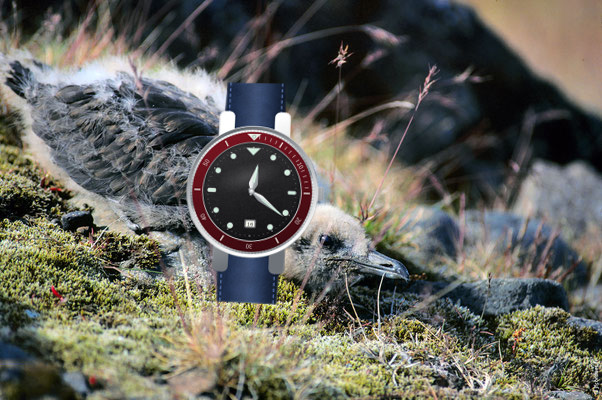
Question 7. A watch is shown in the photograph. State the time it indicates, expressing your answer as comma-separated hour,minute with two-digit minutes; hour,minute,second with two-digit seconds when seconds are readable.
12,21
